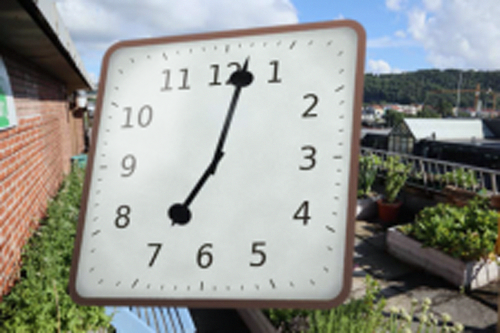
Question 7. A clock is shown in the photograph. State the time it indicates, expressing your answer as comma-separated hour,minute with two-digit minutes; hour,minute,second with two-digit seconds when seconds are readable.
7,02
